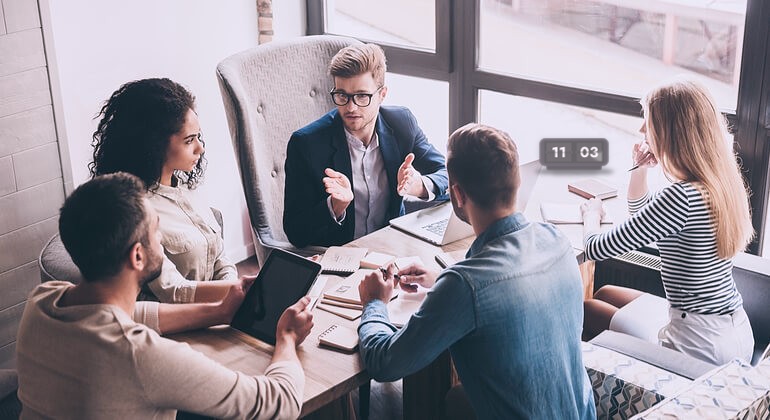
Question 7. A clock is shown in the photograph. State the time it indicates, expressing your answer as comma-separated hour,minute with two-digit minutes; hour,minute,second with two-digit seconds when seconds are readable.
11,03
